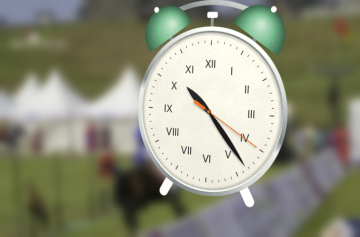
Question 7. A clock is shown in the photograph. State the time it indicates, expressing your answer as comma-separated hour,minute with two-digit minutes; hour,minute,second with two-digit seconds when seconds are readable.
10,23,20
